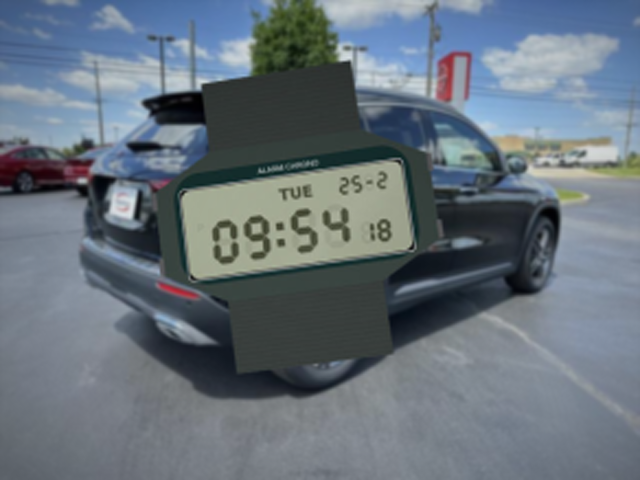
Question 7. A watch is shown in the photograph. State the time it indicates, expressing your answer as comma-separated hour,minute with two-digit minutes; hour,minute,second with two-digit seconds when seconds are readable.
9,54,18
